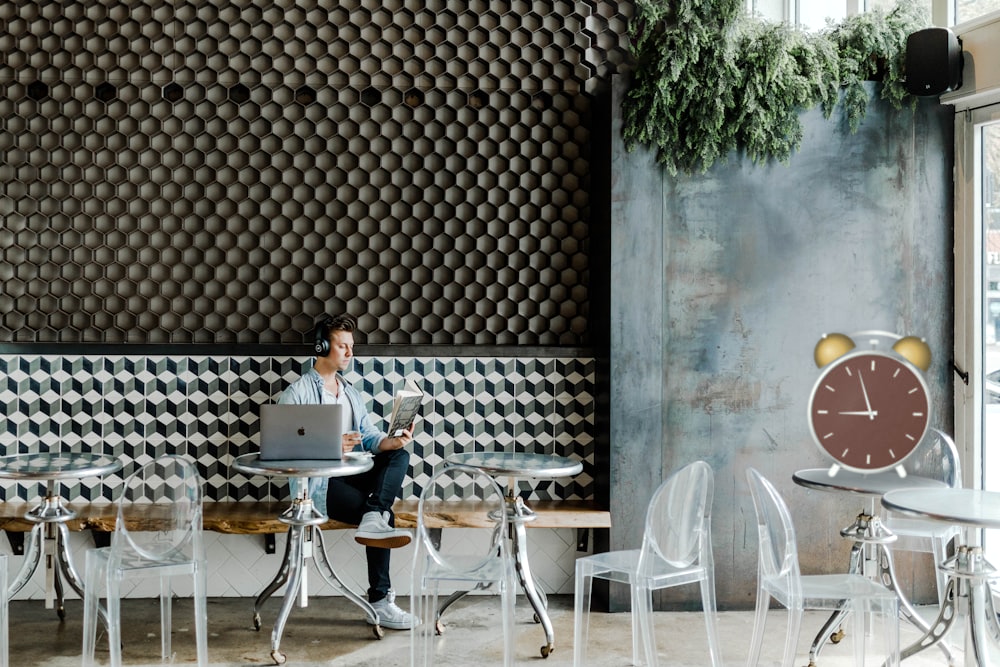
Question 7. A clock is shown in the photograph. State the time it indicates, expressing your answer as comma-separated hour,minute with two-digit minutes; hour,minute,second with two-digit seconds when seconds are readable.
8,57
